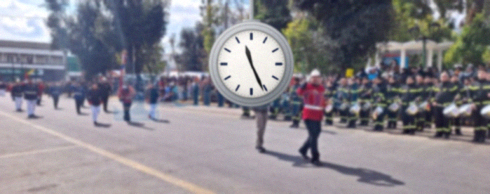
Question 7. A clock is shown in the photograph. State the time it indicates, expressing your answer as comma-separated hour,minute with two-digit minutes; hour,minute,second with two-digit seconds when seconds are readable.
11,26
